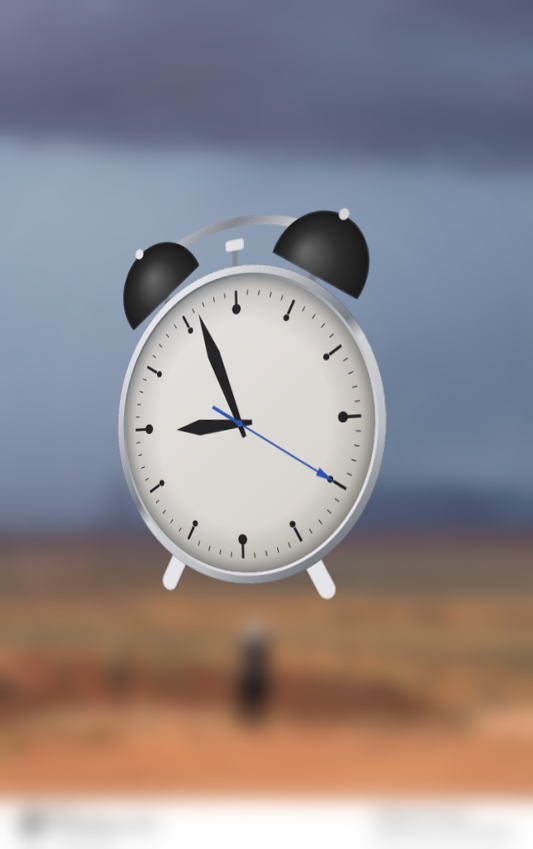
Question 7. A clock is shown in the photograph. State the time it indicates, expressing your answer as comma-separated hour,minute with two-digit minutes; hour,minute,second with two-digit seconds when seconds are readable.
8,56,20
